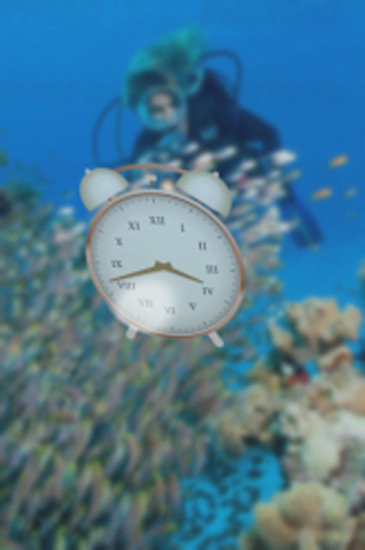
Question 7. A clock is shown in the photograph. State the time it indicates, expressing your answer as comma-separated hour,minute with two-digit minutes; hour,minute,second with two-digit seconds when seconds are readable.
3,42
